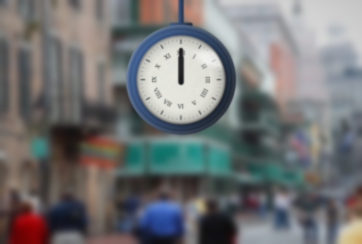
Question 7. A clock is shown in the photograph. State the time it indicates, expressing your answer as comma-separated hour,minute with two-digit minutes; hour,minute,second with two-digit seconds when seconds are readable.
12,00
